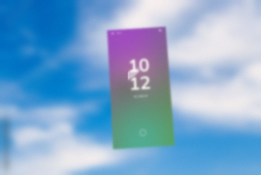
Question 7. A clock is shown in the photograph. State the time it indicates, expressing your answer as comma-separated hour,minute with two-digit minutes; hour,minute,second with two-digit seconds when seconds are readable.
10,12
